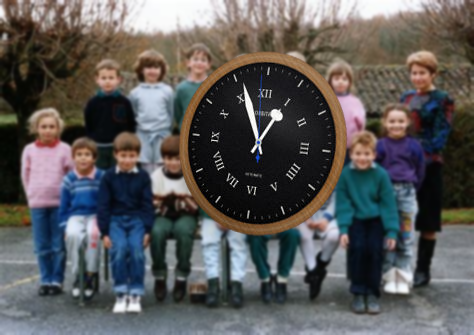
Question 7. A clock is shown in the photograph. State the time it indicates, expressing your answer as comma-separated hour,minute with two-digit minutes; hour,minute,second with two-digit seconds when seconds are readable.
12,55,59
